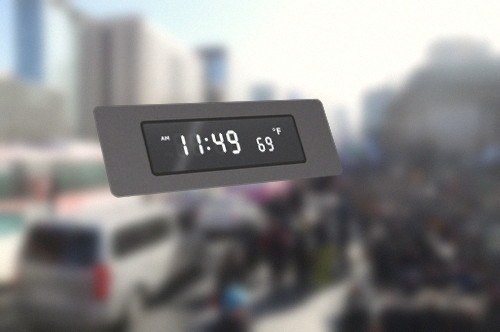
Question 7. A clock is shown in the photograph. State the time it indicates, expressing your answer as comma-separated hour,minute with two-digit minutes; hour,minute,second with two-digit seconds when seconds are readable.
11,49
